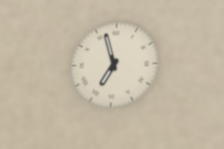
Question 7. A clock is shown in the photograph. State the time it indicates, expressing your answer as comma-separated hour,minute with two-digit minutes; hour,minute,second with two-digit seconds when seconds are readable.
6,57
